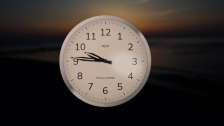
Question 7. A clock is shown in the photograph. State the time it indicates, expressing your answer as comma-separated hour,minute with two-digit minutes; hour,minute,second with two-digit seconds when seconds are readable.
9,46
